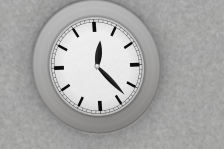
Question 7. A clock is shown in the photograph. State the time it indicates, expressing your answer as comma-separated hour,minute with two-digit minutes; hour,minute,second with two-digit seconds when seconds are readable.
12,23
